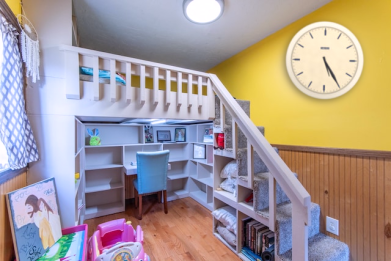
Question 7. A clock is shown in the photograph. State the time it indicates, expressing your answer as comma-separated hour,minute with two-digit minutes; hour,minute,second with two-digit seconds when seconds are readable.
5,25
